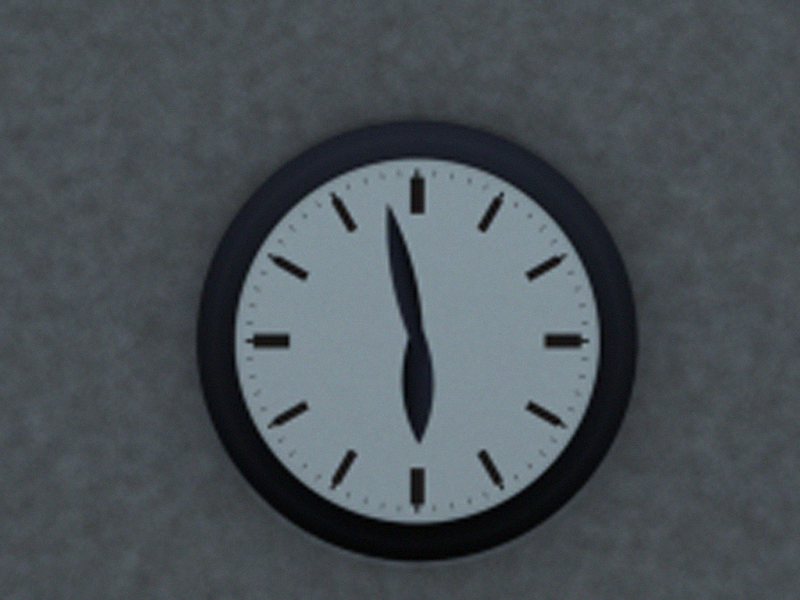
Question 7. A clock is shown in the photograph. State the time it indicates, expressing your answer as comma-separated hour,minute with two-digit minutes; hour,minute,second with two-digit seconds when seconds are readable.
5,58
